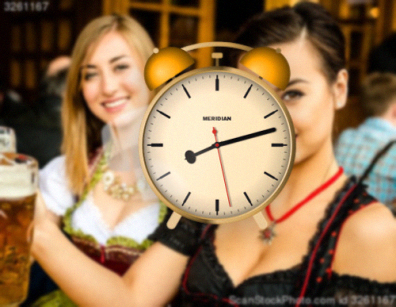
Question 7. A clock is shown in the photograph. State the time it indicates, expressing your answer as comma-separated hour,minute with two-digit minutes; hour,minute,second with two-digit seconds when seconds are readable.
8,12,28
